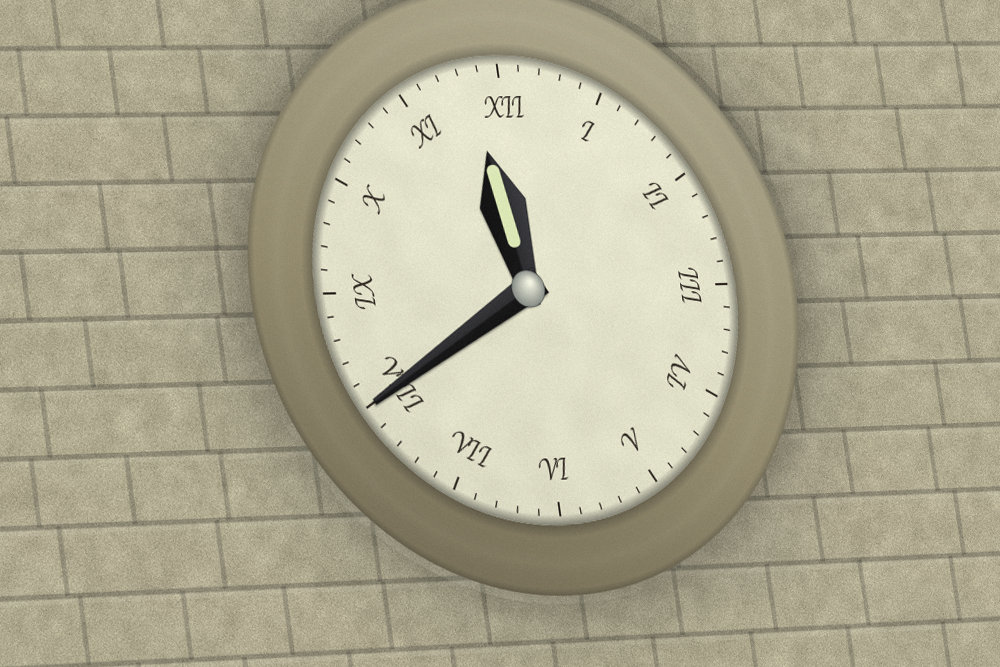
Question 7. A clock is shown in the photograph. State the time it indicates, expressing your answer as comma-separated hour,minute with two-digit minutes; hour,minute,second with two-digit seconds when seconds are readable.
11,40
